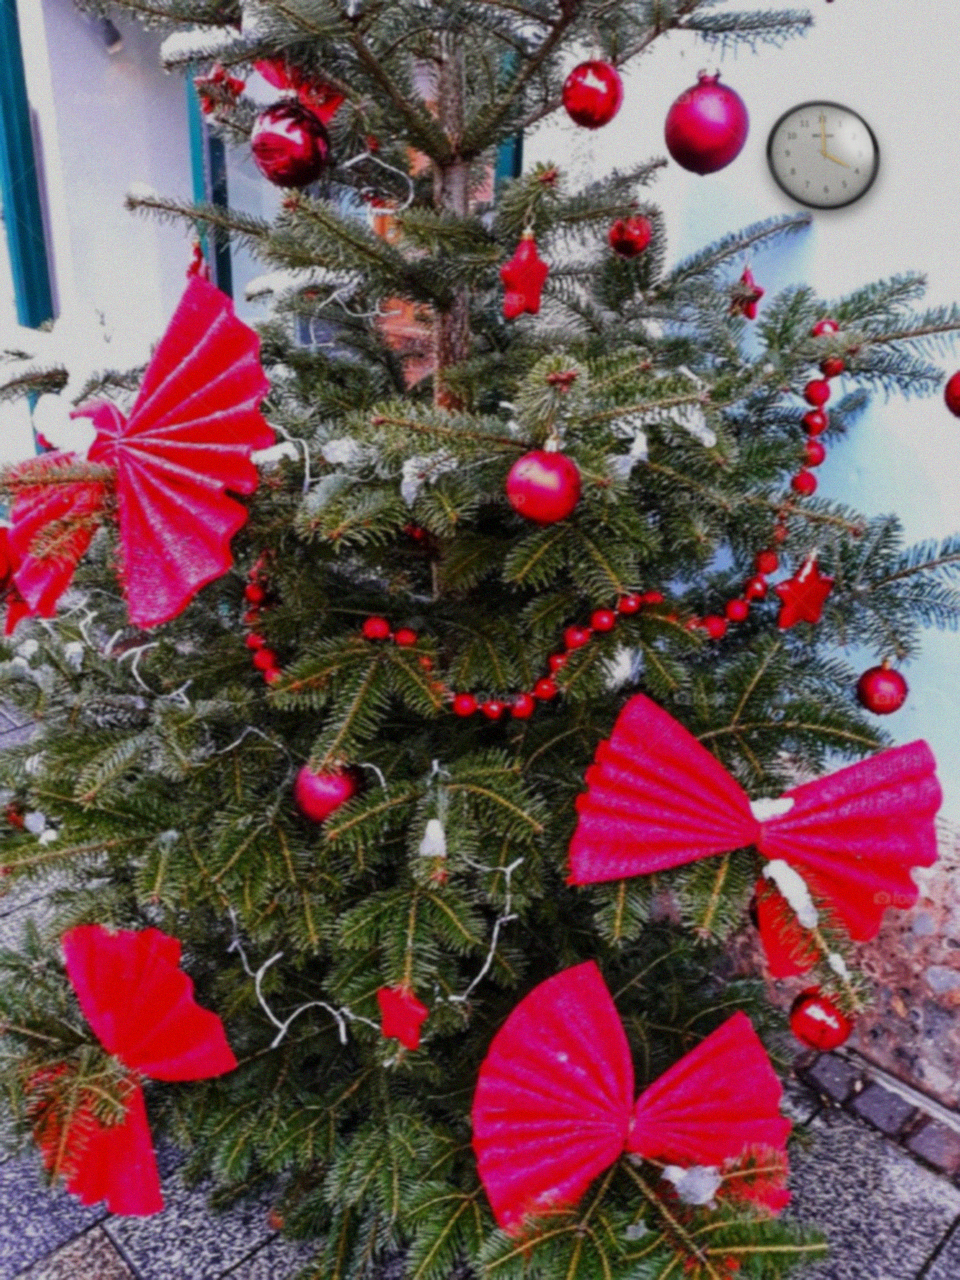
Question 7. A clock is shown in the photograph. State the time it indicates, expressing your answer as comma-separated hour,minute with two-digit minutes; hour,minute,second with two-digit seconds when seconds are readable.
4,00
